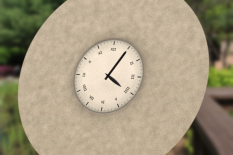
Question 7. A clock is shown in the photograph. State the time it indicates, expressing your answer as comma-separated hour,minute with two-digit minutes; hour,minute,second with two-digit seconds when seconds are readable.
4,05
